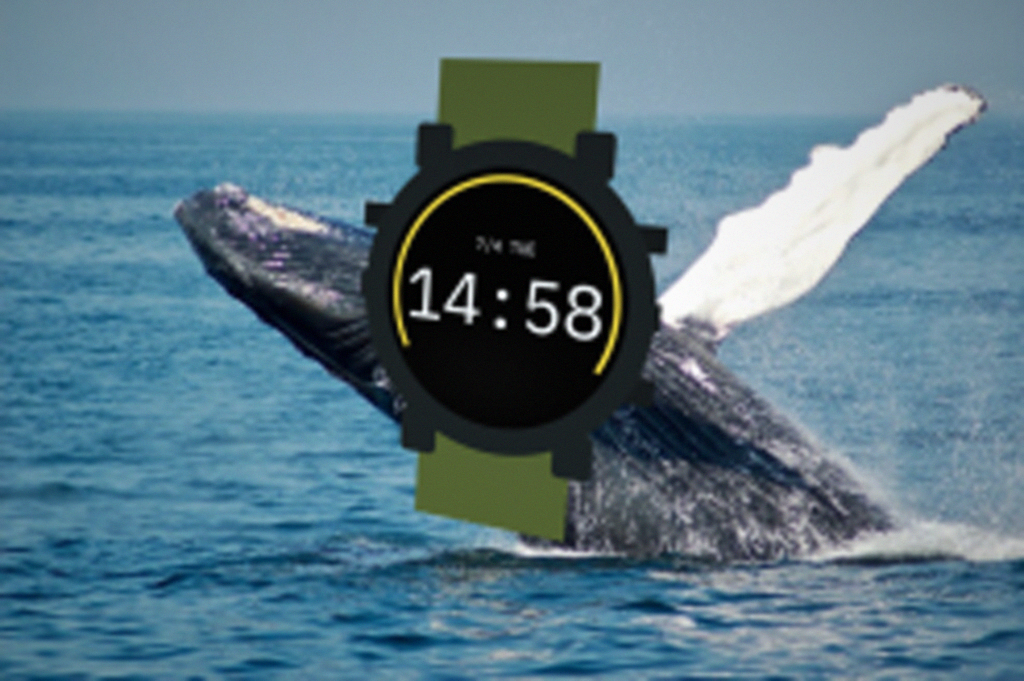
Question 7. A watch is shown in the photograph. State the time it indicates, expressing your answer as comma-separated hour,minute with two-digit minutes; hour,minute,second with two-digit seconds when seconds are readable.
14,58
